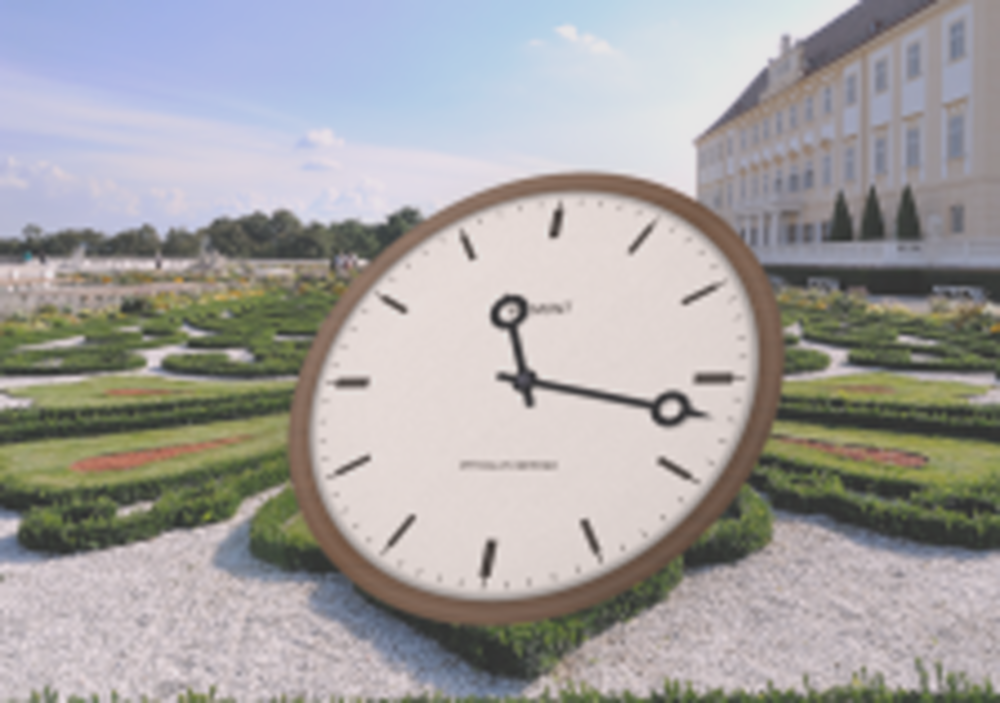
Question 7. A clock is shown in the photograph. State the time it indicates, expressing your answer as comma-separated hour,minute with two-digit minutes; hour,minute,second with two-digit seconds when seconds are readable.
11,17
